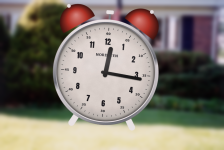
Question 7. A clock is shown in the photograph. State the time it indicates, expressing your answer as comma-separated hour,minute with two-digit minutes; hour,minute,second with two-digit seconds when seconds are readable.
12,16
